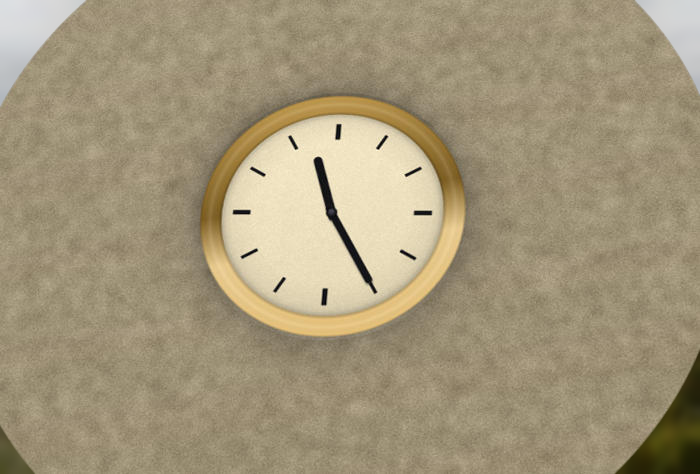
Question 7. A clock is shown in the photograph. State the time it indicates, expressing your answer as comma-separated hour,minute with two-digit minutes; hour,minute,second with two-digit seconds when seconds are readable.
11,25
